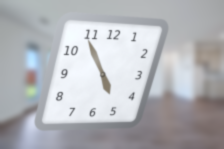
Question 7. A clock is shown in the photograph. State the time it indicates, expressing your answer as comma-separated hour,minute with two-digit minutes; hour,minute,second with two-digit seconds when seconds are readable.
4,54
